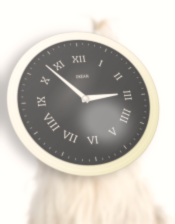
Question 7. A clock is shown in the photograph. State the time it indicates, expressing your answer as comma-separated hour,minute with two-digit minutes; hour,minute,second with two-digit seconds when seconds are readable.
2,53
